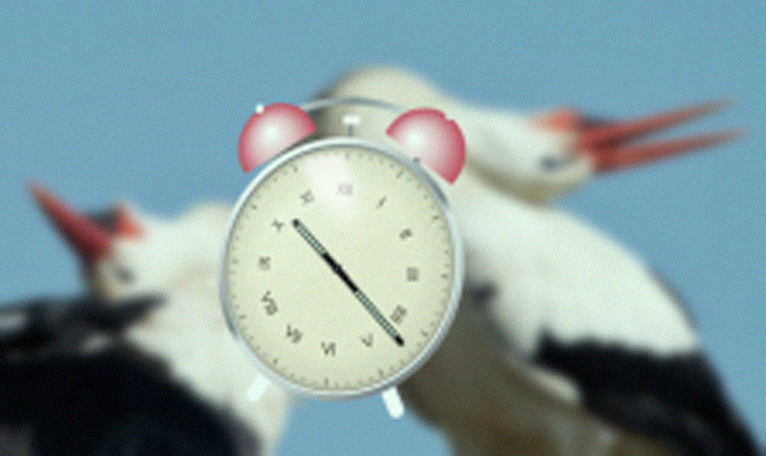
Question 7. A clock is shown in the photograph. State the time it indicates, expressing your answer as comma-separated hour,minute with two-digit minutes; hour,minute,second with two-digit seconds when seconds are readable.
10,22
